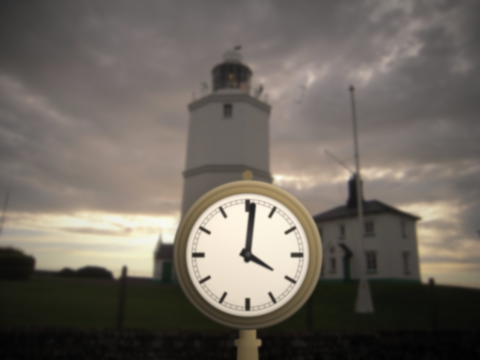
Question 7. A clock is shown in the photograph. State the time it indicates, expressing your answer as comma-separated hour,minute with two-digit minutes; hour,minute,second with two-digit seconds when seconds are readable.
4,01
